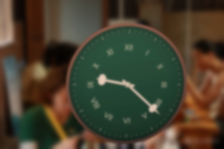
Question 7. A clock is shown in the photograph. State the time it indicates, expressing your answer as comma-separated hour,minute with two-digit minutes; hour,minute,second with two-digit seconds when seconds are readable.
9,22
